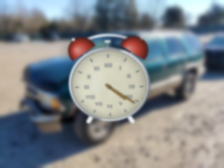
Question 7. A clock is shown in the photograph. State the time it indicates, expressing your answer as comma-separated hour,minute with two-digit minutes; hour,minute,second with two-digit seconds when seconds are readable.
4,21
